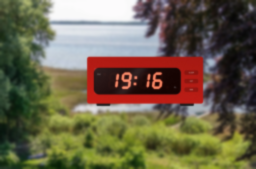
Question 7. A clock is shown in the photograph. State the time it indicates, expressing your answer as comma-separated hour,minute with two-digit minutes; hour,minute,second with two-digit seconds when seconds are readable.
19,16
